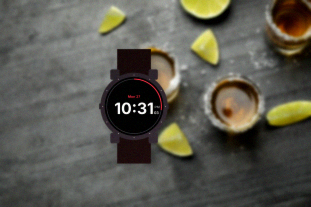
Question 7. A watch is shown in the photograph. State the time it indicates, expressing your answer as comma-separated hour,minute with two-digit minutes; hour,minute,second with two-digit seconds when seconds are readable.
10,31
